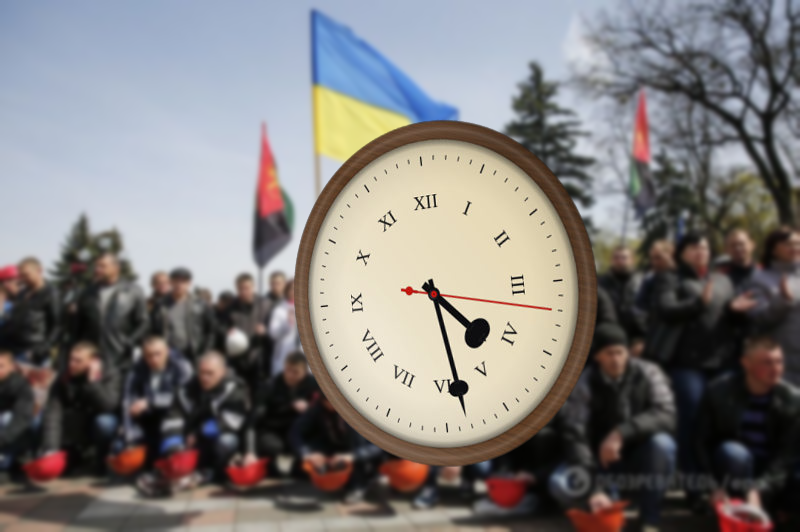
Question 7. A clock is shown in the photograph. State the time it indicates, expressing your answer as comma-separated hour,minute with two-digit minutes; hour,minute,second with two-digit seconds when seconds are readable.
4,28,17
